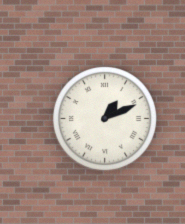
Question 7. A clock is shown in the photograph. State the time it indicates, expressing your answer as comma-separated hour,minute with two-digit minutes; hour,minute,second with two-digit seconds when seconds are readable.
1,11
